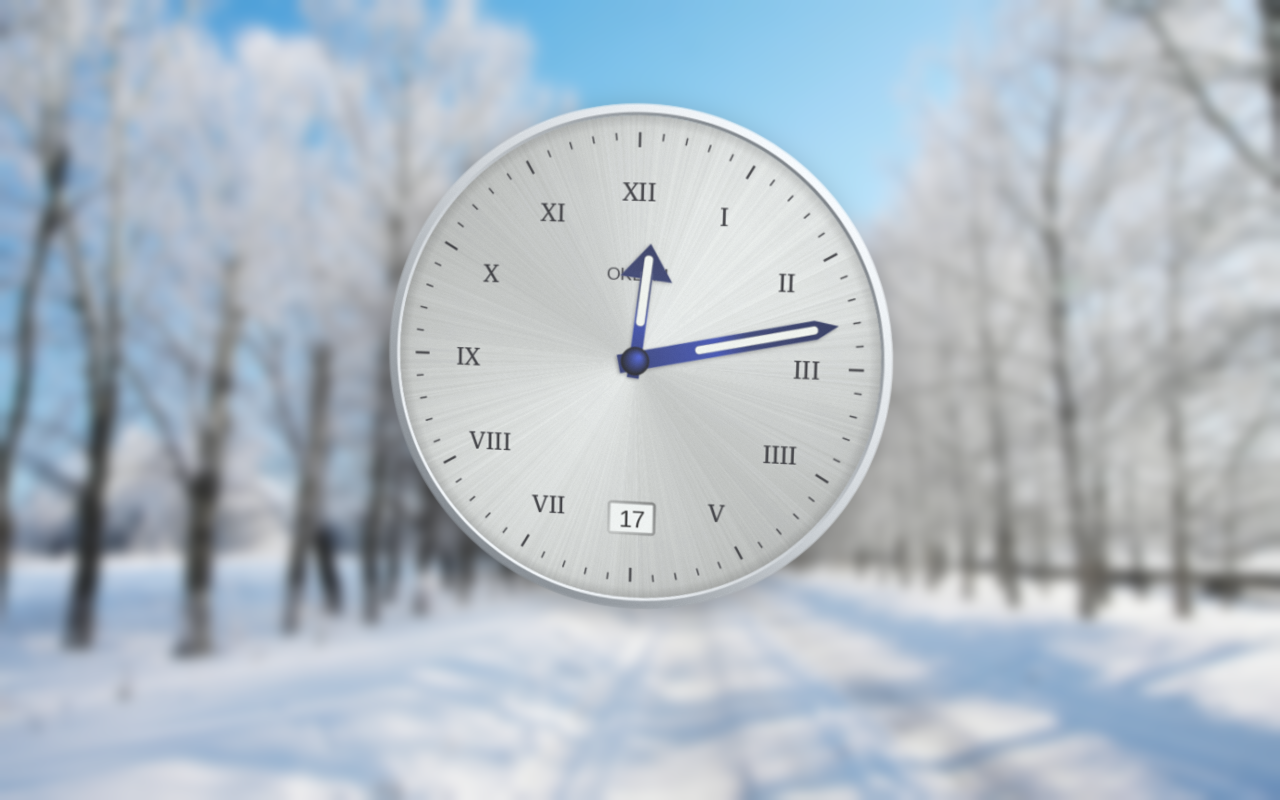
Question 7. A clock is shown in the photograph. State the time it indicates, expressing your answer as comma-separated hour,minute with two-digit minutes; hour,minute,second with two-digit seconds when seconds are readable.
12,13
